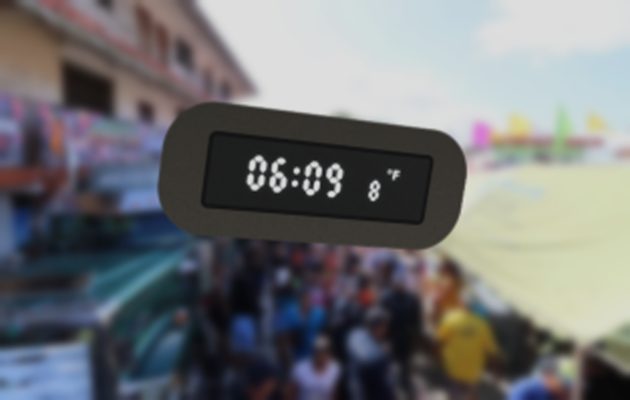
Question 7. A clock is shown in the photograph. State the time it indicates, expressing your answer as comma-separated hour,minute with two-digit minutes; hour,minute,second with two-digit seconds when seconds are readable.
6,09
